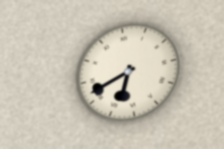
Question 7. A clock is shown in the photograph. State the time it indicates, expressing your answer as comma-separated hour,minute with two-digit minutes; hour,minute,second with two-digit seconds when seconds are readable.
6,42
